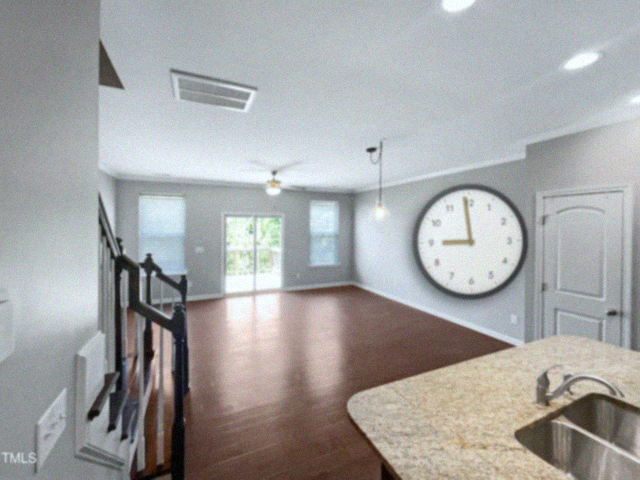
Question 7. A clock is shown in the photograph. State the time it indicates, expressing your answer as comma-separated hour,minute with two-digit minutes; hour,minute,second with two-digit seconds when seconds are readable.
8,59
